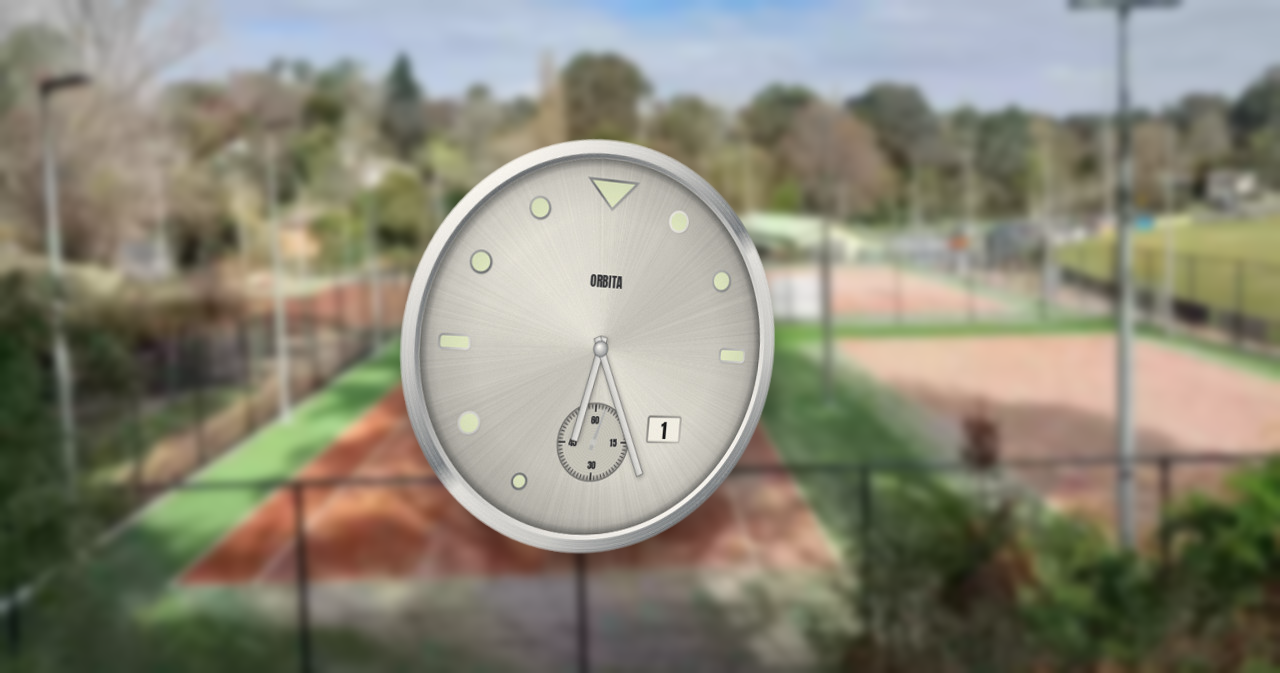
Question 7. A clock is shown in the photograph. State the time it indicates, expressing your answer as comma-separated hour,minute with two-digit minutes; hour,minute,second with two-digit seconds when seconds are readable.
6,26,03
